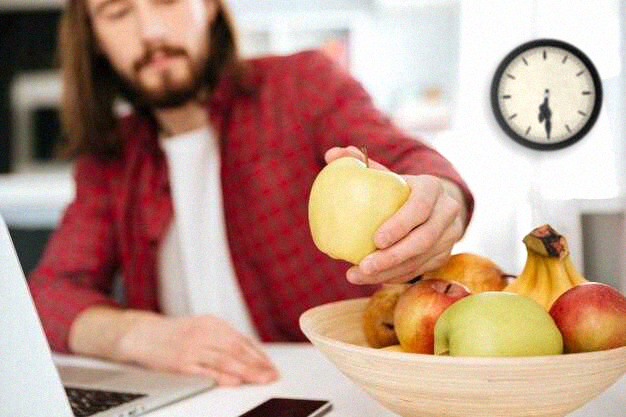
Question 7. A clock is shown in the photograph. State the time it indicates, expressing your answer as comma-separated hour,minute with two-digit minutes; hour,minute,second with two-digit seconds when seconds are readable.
6,30
